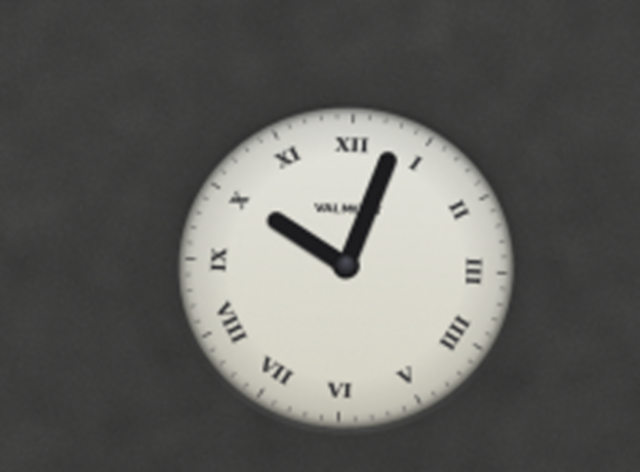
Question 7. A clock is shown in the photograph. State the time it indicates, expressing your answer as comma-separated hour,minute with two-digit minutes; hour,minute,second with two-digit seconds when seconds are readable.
10,03
